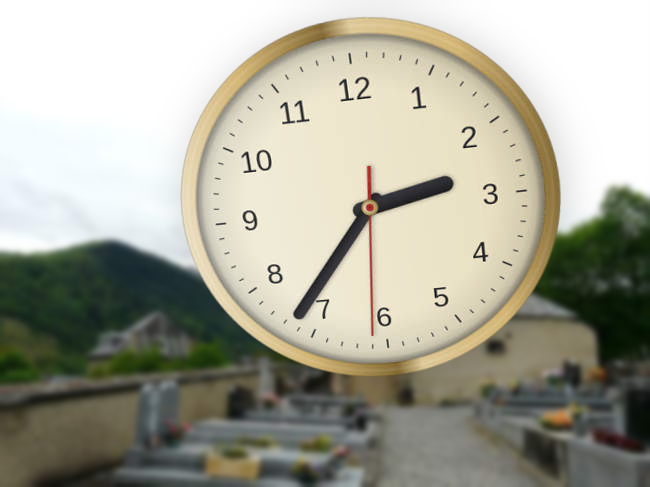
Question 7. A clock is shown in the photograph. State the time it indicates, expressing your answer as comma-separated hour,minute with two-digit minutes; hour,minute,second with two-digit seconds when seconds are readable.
2,36,31
